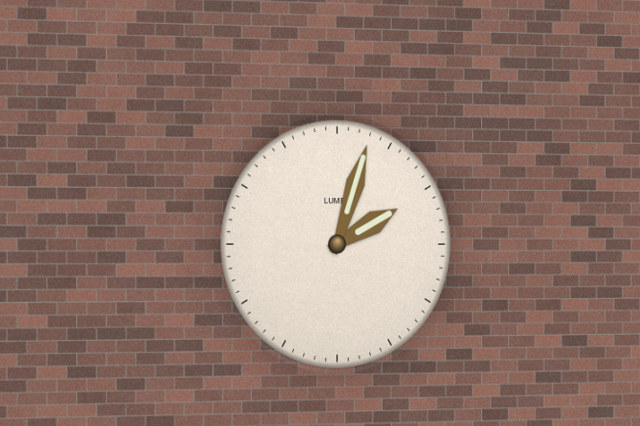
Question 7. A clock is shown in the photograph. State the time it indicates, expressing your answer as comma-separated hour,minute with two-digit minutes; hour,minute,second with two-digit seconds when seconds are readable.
2,03
